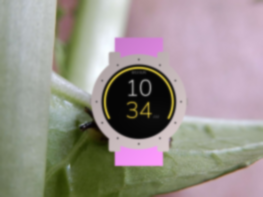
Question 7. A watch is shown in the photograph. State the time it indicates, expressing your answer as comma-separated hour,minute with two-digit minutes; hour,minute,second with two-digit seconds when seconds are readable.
10,34
